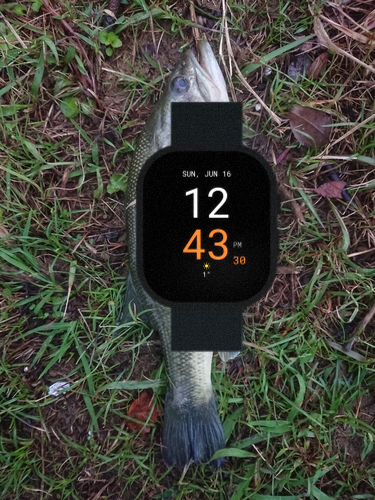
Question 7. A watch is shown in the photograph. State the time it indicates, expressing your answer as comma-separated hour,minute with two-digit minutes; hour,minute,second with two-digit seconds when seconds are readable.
12,43,30
